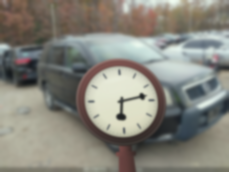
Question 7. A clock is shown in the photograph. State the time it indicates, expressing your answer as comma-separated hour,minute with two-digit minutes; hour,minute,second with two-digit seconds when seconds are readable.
6,13
